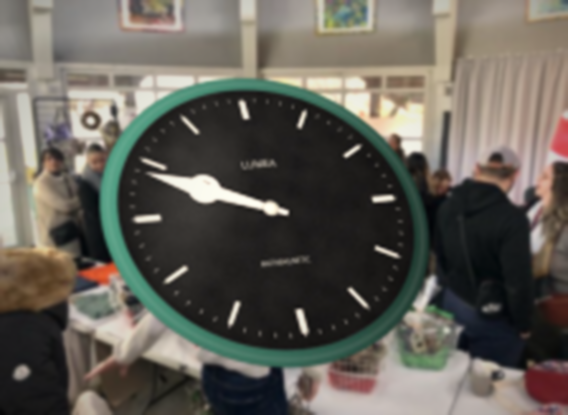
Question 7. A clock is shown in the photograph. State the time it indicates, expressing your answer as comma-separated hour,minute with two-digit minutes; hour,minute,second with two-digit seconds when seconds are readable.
9,49
